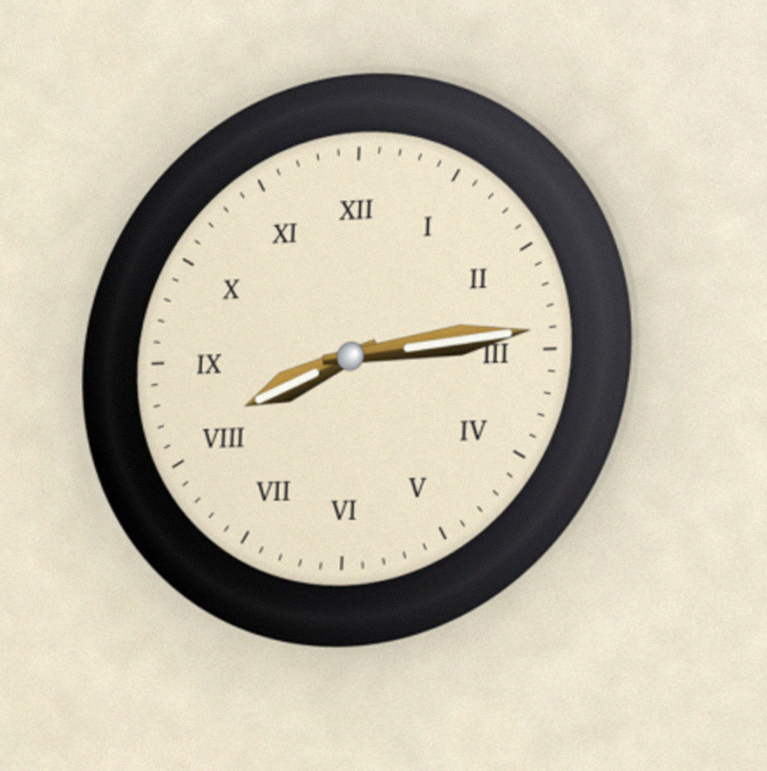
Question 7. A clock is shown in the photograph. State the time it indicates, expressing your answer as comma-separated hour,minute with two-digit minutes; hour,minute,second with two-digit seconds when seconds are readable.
8,14
